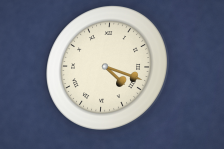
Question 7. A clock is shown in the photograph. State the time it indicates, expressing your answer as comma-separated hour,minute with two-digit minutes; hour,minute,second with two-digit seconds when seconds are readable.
4,18
